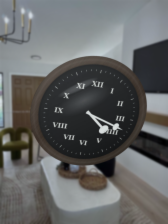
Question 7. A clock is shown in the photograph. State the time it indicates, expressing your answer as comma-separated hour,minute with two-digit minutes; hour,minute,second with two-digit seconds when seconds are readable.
4,18
